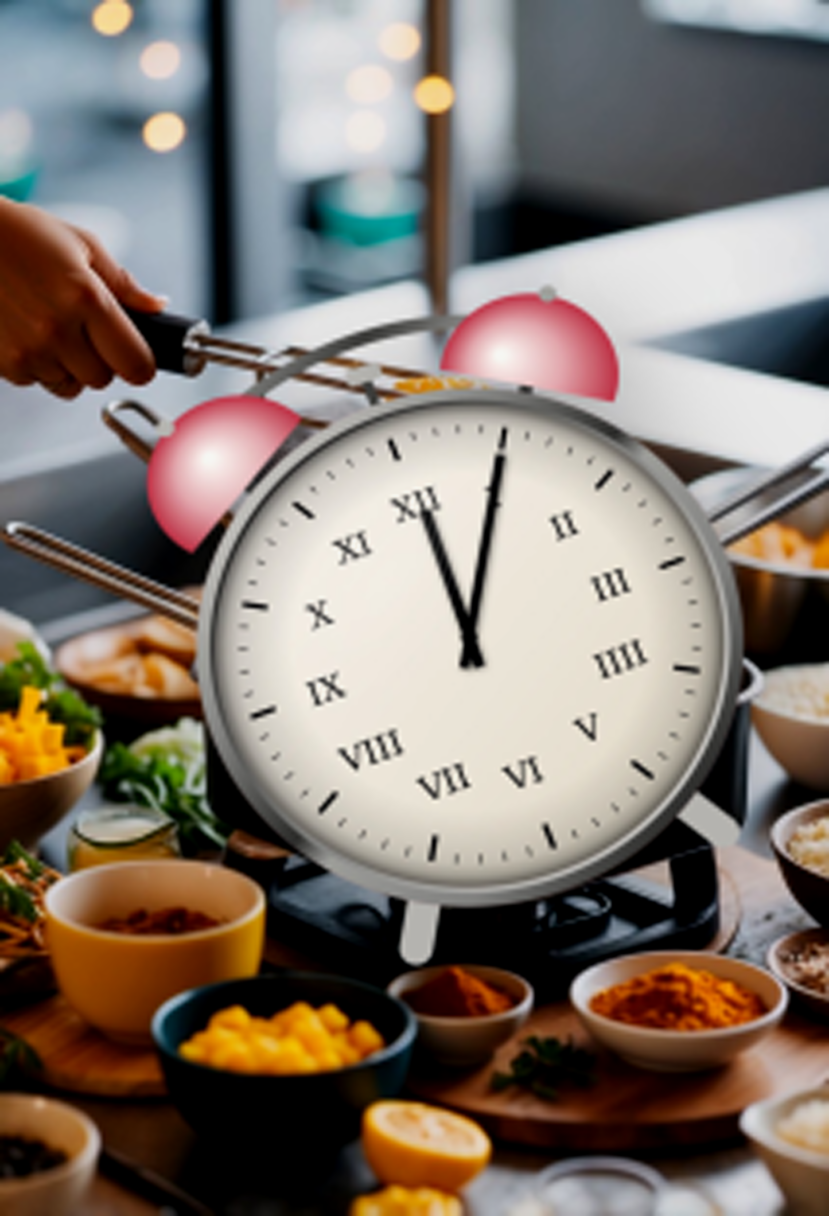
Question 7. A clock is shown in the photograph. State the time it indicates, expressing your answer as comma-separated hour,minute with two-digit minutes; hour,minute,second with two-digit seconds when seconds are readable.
12,05
